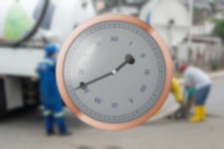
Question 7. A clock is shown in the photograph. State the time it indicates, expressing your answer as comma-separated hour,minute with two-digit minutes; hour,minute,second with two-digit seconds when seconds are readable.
1,41
